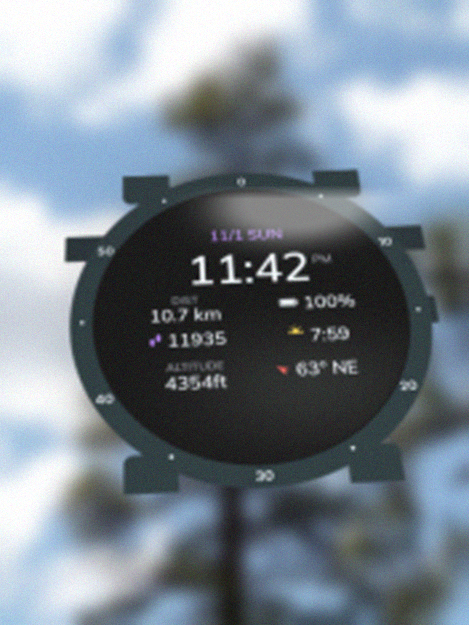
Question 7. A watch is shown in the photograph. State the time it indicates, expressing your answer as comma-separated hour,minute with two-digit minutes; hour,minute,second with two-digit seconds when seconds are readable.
11,42
